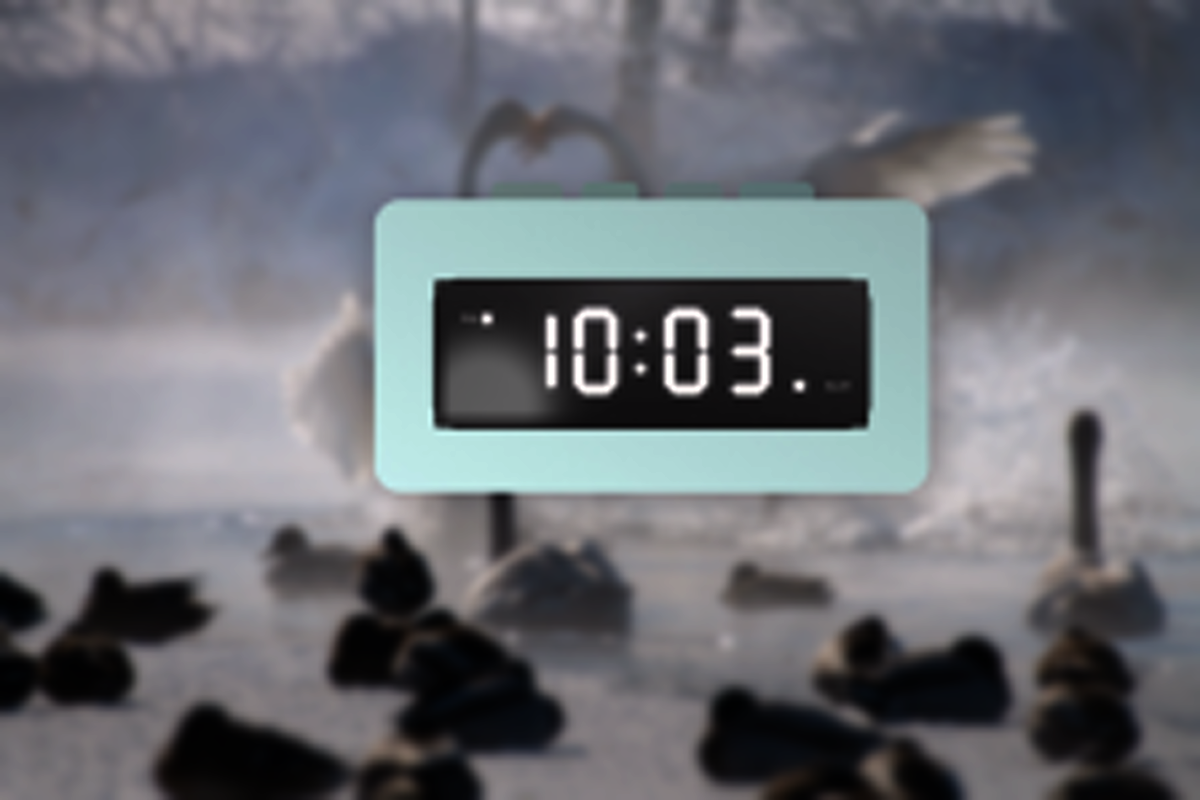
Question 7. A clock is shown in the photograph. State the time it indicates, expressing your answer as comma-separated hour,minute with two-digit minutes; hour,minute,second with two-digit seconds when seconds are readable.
10,03
